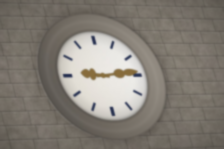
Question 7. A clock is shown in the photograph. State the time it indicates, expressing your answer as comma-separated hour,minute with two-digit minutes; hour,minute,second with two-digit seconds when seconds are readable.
9,14
